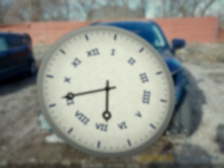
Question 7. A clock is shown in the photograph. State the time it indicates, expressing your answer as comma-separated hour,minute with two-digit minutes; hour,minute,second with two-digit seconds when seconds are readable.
6,46
